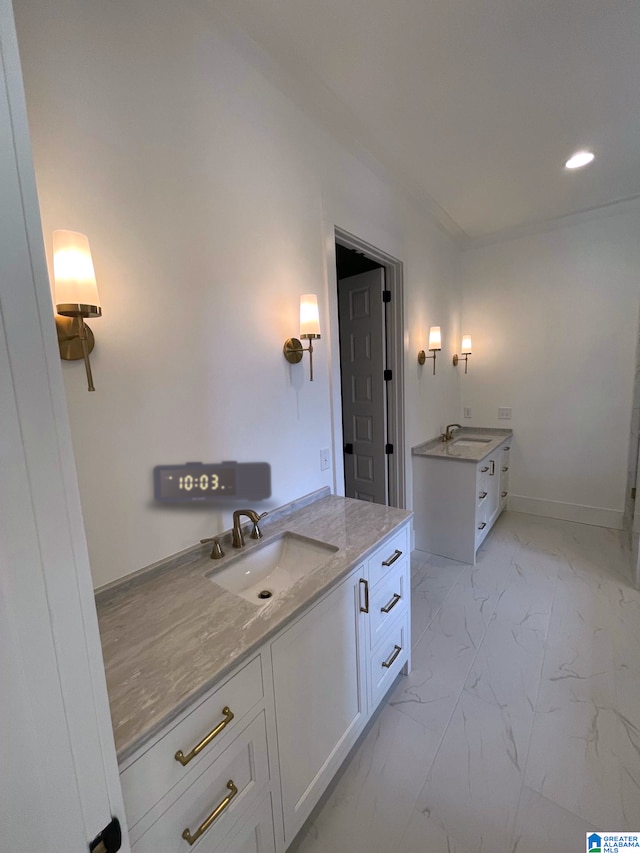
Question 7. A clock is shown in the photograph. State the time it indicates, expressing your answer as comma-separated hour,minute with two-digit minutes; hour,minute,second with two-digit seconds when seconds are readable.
10,03
